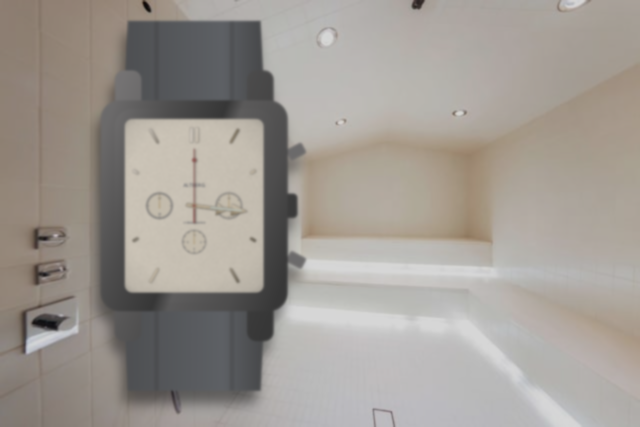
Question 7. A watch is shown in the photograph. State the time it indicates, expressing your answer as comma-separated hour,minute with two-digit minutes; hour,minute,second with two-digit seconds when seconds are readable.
3,16
